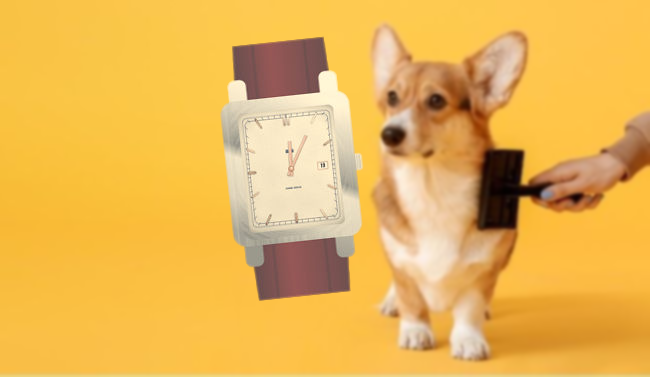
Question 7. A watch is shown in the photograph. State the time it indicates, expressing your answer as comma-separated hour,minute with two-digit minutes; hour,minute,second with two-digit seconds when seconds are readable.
12,05
